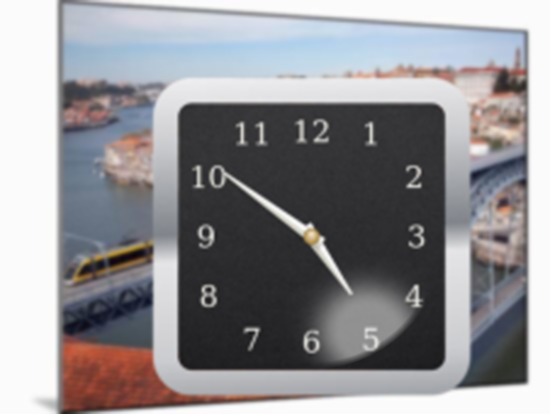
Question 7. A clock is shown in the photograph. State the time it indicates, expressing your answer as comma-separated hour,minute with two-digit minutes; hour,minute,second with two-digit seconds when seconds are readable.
4,51
